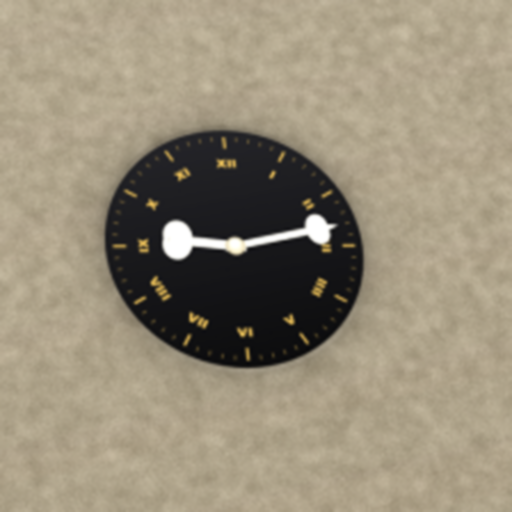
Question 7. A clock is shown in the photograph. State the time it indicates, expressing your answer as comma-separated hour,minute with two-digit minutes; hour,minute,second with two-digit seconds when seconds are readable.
9,13
